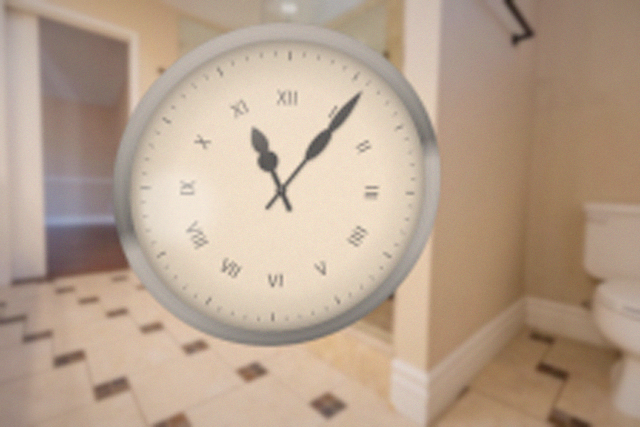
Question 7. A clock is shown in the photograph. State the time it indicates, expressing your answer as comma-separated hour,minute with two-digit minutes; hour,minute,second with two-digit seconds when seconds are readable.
11,06
